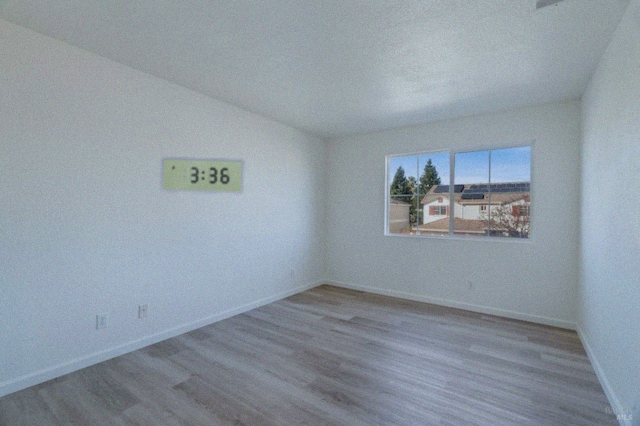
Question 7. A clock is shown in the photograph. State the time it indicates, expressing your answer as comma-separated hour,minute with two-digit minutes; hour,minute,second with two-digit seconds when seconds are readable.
3,36
